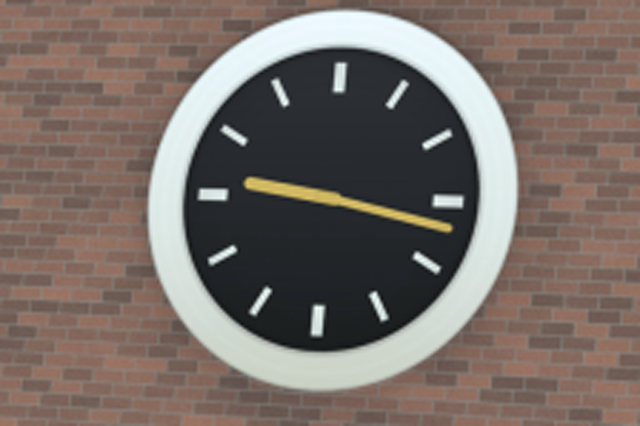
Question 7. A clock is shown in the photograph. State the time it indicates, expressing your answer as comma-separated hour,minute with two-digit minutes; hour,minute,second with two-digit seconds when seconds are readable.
9,17
